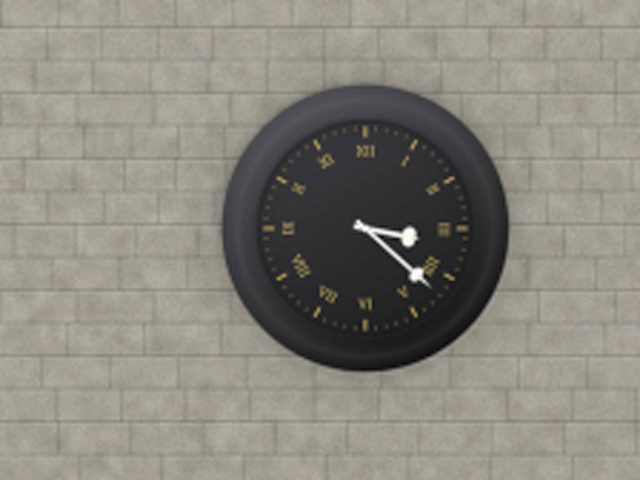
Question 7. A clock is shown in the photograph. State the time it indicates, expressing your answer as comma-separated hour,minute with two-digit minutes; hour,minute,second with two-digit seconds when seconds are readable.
3,22
